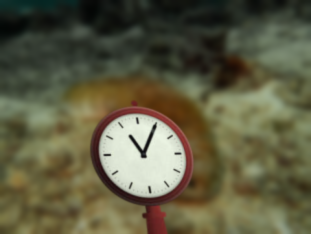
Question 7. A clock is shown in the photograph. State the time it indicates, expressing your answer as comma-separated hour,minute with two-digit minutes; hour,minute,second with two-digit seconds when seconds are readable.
11,05
